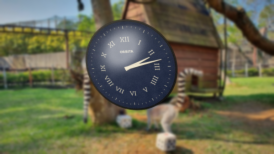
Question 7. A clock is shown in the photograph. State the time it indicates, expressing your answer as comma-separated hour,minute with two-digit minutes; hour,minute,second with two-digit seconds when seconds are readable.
2,13
